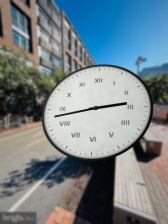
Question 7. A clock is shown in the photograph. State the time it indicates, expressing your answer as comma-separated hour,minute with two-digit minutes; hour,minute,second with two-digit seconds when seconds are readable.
2,43
